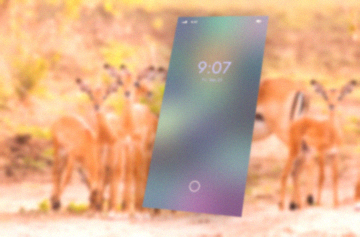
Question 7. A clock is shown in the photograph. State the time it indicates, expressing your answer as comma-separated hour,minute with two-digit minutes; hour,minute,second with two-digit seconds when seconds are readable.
9,07
